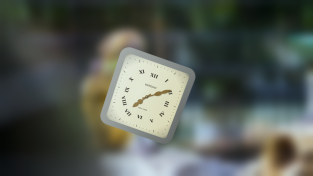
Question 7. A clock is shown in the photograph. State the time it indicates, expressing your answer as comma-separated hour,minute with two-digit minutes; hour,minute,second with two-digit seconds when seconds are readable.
7,09
